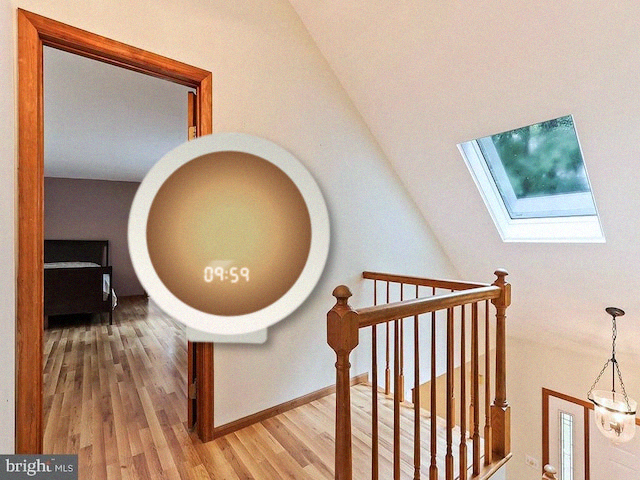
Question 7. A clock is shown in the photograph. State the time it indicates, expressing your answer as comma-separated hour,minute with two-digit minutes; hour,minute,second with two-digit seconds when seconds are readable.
9,59
